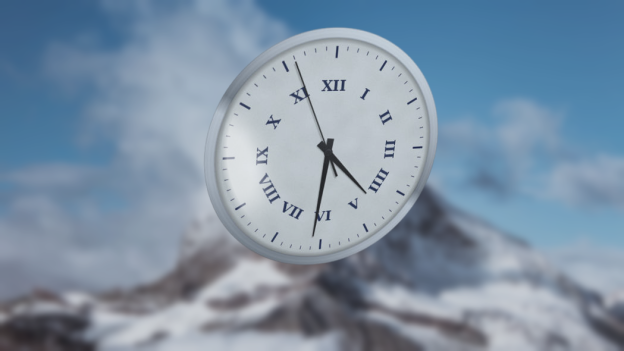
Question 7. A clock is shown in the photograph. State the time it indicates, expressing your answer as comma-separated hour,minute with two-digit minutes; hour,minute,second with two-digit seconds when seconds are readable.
4,30,56
